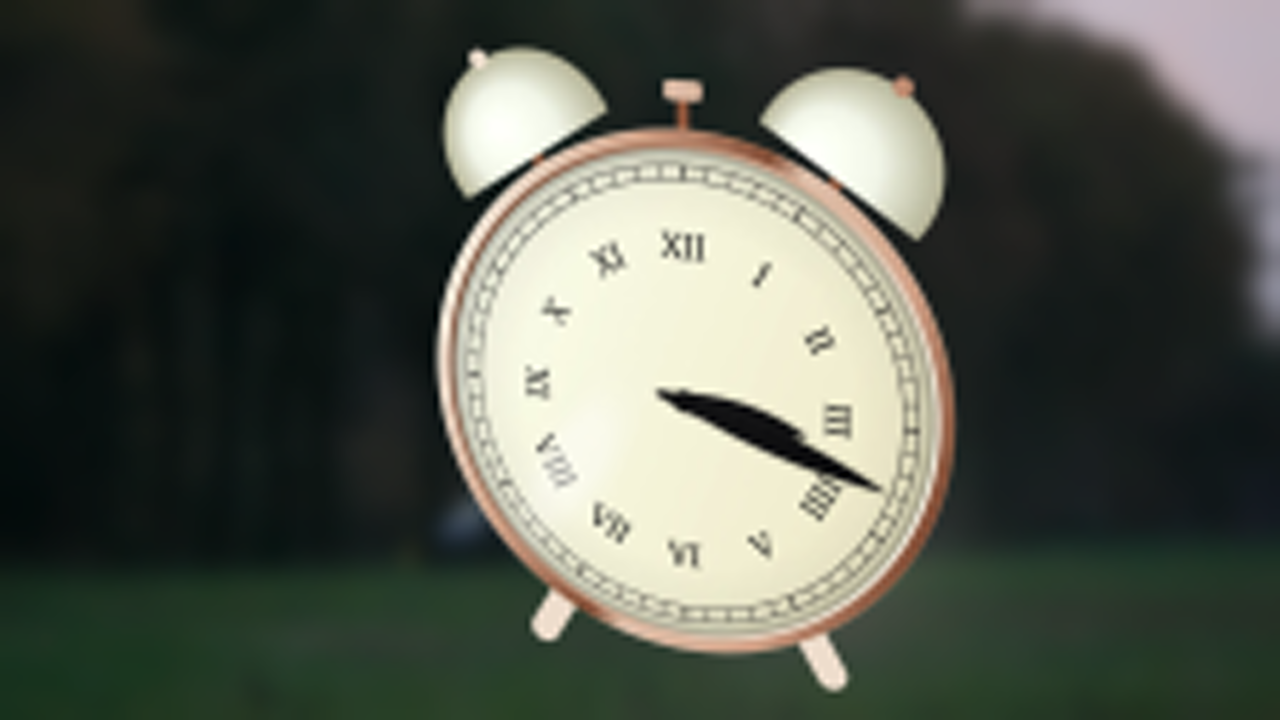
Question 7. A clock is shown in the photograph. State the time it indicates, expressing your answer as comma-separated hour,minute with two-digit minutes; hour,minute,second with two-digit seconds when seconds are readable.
3,18
